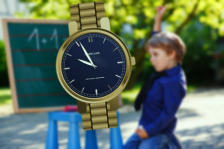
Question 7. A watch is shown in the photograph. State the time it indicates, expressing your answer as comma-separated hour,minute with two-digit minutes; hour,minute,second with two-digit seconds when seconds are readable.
9,56
